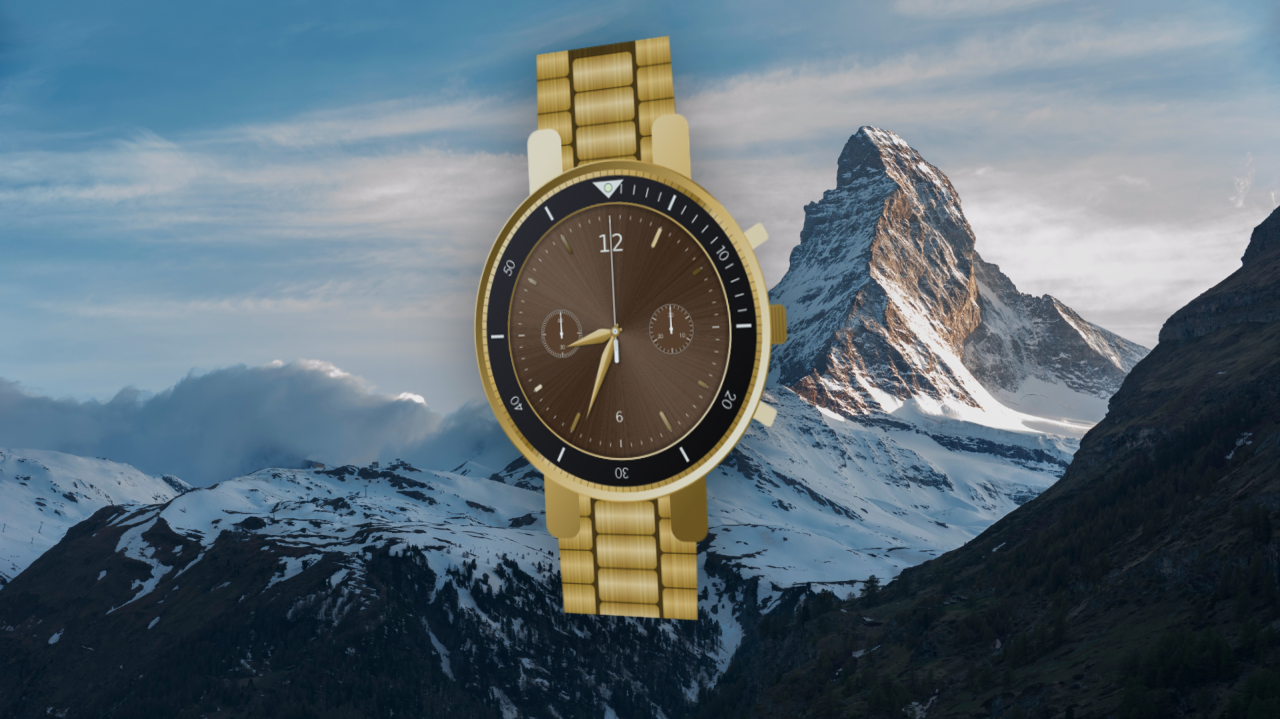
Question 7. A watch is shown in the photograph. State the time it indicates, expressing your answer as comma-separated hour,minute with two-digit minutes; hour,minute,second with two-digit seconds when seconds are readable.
8,34
